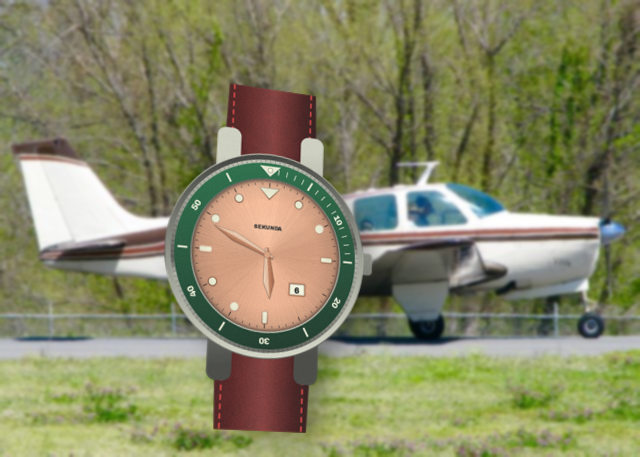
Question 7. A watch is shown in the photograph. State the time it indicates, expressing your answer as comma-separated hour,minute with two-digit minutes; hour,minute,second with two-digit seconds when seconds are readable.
5,49
